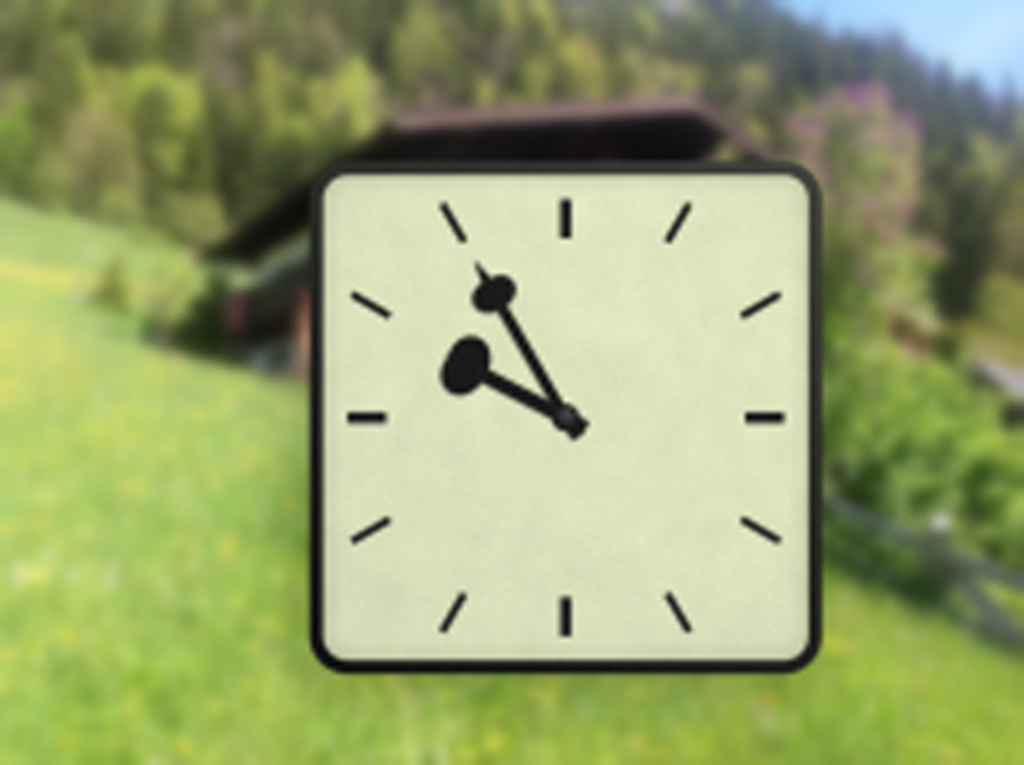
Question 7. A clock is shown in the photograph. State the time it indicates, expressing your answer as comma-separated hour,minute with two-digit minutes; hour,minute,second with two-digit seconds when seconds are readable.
9,55
